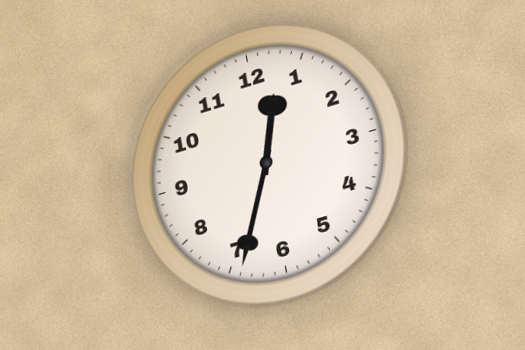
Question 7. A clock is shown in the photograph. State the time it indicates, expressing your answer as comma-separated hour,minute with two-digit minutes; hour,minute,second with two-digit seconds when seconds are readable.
12,34
